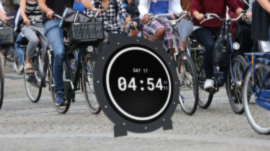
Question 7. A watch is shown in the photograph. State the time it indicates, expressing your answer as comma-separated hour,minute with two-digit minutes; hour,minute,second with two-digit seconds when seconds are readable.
4,54
